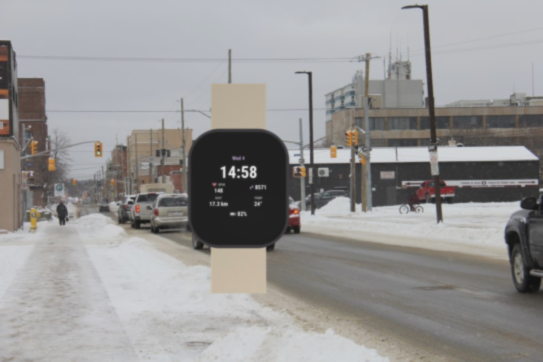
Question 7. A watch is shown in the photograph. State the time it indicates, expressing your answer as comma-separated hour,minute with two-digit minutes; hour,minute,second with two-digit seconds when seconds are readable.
14,58
